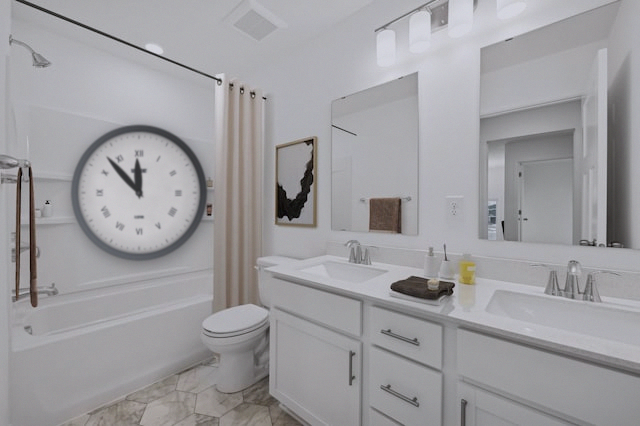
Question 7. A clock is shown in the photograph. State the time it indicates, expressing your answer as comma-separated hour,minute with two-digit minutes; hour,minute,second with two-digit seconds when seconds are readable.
11,53
